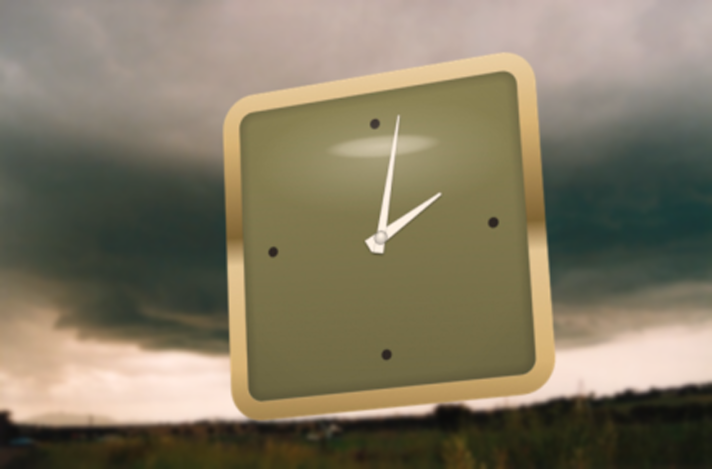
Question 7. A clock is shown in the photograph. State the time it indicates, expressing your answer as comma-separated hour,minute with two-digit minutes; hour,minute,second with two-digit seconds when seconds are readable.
2,02
